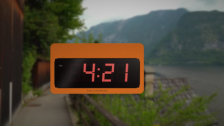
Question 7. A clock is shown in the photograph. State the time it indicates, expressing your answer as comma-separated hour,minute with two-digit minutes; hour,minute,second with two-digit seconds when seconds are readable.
4,21
